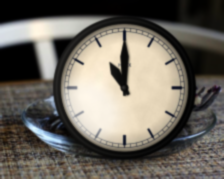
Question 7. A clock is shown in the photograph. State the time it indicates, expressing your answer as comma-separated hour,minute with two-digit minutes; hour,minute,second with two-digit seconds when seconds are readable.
11,00
